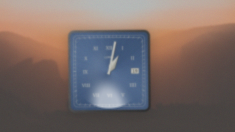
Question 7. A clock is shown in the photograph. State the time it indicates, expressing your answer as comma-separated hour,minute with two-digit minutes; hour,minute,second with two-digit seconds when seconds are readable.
1,02
